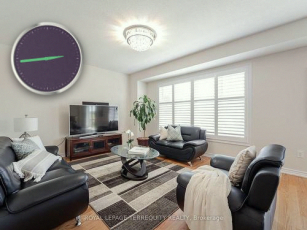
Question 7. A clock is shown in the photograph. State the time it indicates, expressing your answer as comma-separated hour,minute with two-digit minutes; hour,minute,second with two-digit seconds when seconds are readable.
2,44
